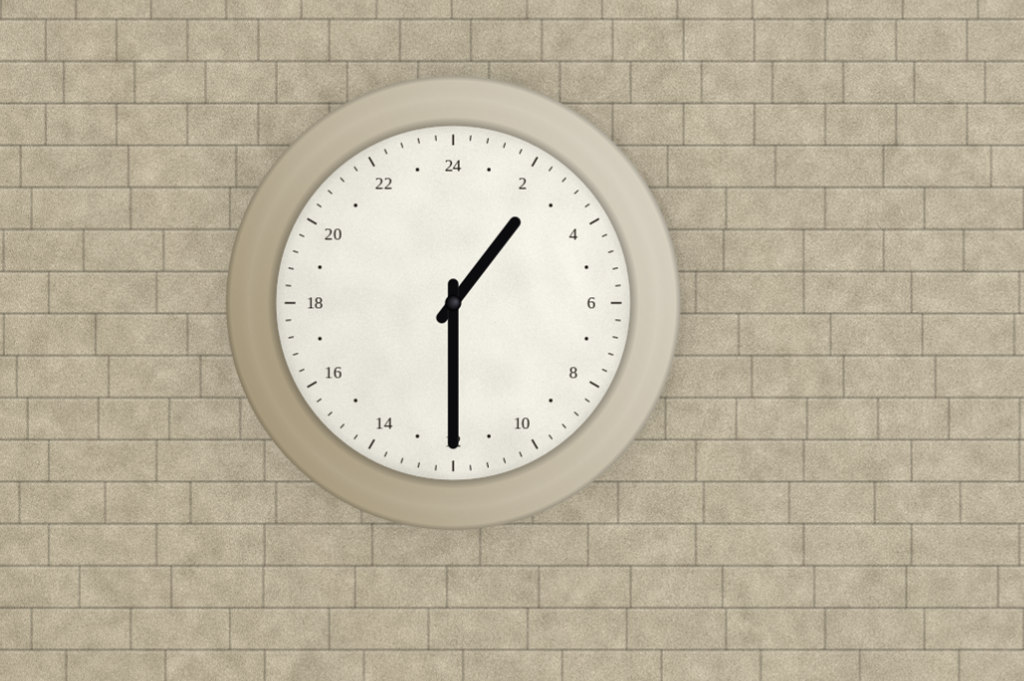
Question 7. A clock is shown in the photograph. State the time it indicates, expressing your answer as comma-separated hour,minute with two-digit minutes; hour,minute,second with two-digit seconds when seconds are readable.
2,30
